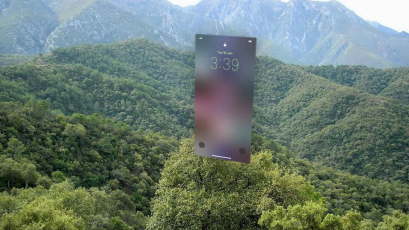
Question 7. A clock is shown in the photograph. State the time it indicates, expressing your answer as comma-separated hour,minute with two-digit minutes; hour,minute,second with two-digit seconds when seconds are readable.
3,39
